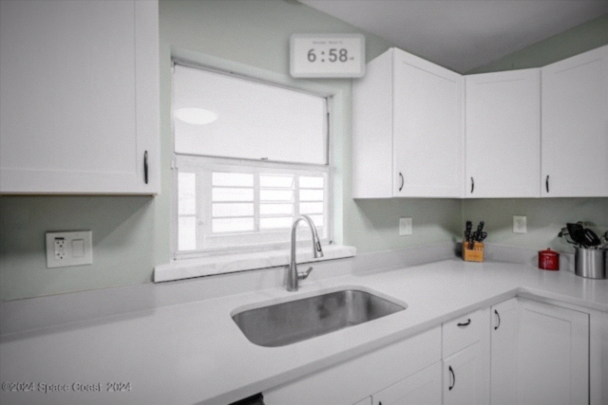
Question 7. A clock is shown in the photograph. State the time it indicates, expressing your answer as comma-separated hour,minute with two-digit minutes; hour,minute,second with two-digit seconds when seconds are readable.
6,58
